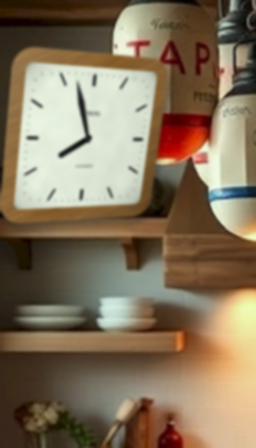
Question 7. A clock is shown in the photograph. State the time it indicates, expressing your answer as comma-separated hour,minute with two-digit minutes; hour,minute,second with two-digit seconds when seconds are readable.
7,57
